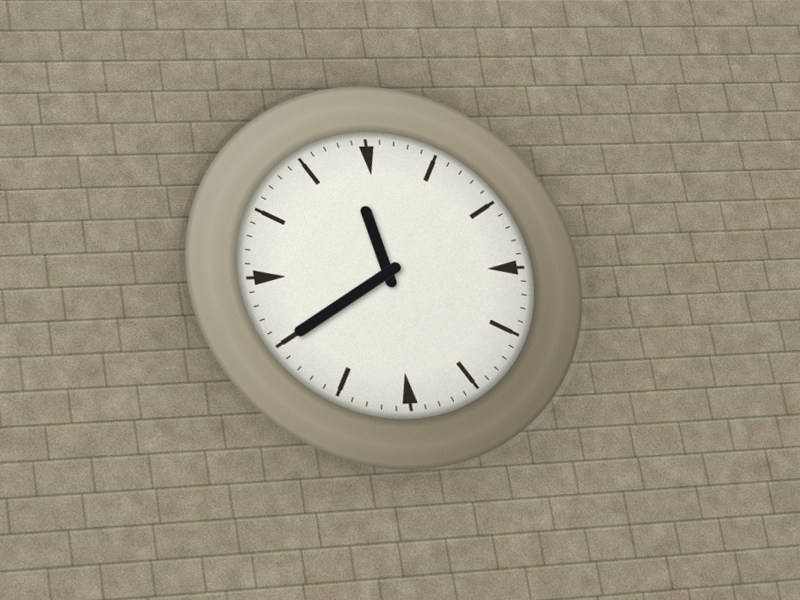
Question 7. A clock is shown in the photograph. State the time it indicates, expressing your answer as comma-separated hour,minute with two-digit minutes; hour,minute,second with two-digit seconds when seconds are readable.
11,40
